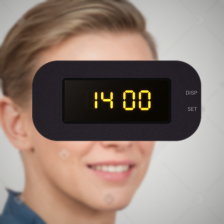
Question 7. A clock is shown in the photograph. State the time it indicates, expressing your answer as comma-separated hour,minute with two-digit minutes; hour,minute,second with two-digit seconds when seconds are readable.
14,00
